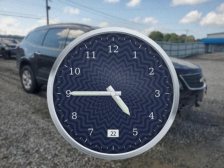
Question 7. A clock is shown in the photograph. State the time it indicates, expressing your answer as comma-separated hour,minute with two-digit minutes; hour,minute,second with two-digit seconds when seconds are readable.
4,45
